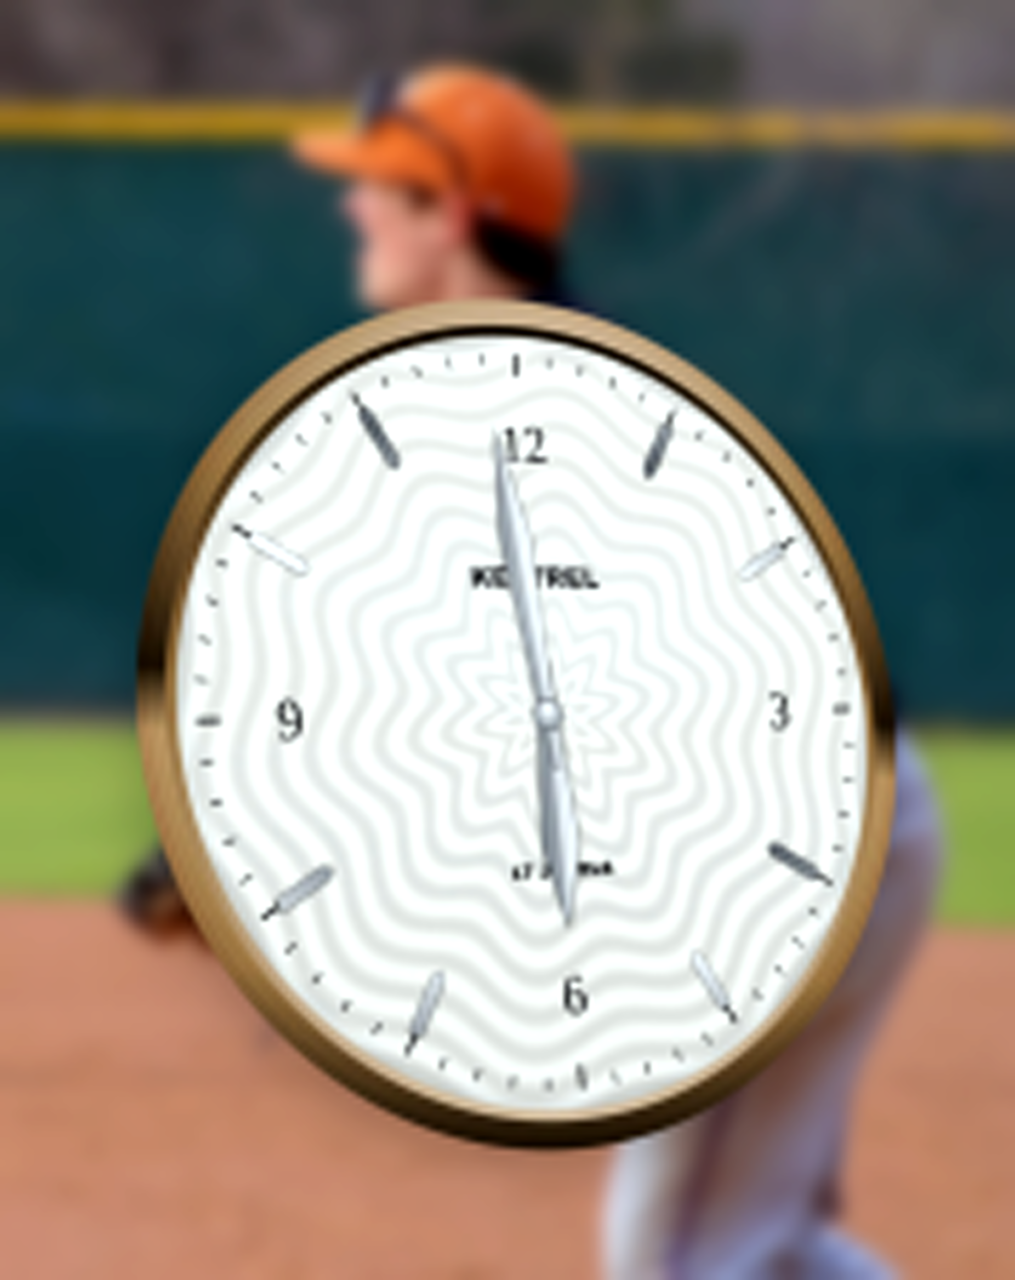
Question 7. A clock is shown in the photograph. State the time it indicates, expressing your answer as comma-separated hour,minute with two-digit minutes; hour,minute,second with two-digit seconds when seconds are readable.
5,59
